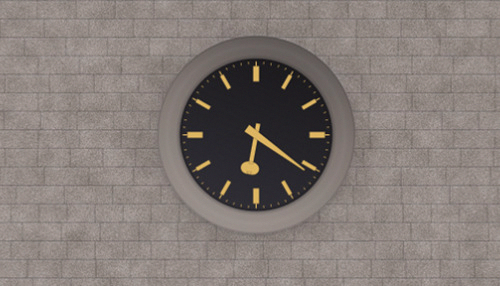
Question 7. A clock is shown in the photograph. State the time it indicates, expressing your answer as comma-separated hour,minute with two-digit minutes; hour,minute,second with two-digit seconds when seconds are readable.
6,21
